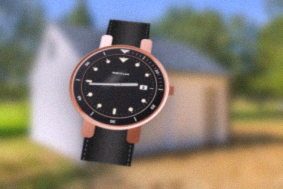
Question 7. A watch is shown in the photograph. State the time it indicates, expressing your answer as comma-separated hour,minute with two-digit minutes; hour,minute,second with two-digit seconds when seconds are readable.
2,44
